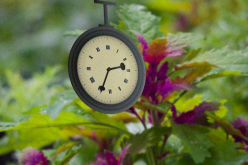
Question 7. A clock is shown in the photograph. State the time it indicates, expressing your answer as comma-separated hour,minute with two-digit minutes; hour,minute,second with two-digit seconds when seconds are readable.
2,34
